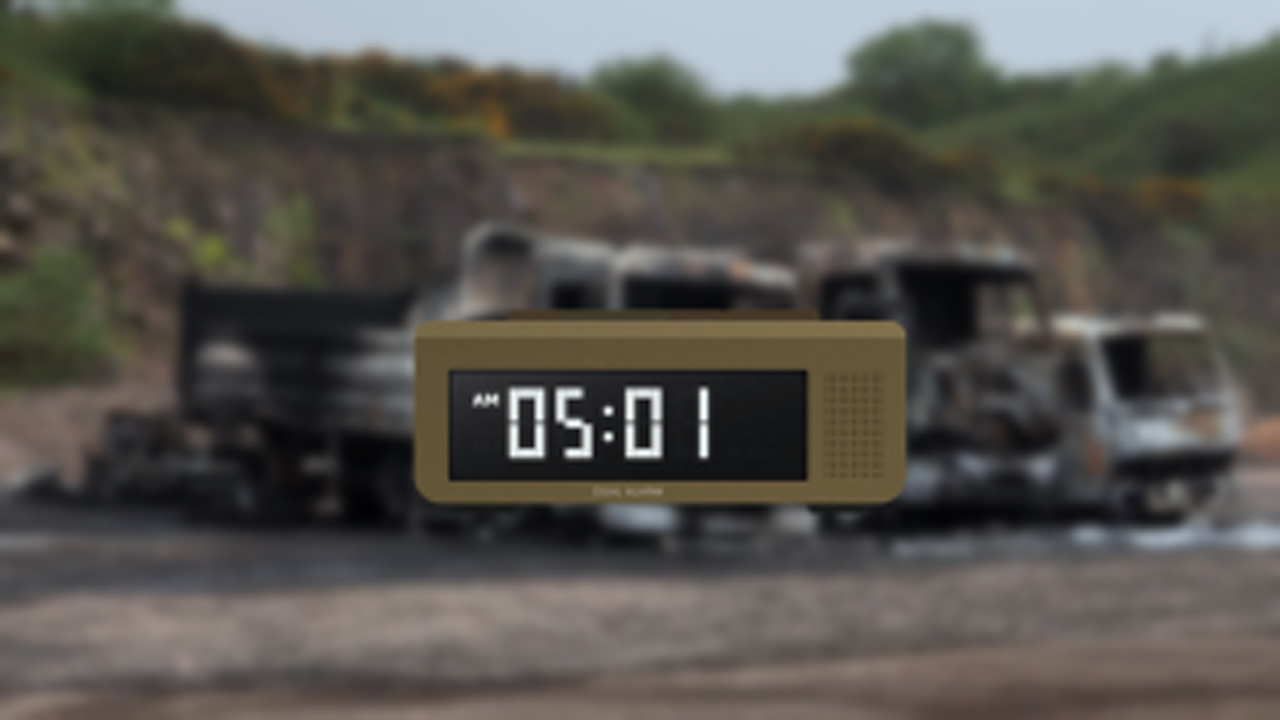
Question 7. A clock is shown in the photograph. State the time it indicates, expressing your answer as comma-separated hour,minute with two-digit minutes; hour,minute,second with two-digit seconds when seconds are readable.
5,01
